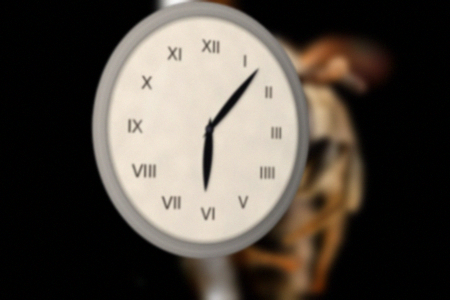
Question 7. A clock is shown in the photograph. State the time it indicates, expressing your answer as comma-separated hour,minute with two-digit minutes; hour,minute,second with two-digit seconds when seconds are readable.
6,07
